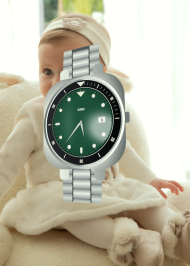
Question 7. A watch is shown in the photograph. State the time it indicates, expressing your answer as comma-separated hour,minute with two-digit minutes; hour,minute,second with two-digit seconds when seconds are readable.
5,37
